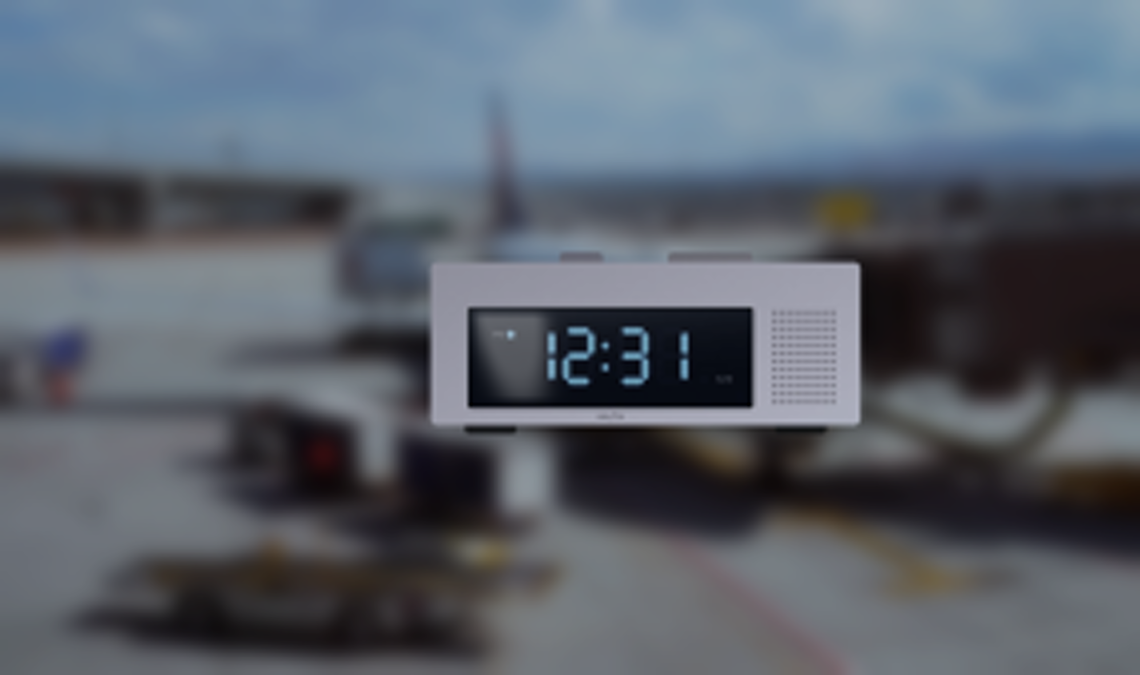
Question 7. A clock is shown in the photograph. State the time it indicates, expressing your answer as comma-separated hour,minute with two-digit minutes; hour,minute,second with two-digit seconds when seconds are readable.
12,31
